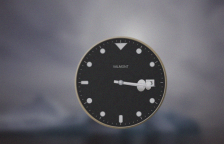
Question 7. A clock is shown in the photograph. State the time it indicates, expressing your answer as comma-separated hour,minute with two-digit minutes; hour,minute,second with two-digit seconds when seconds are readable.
3,16
